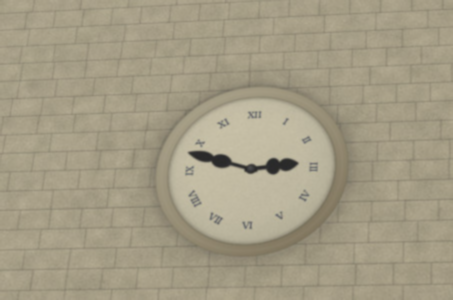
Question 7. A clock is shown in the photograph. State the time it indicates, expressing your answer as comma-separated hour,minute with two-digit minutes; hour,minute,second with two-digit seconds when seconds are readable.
2,48
